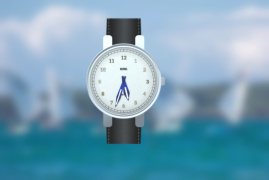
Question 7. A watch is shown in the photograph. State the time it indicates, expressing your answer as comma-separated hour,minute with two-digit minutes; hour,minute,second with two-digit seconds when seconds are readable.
5,33
